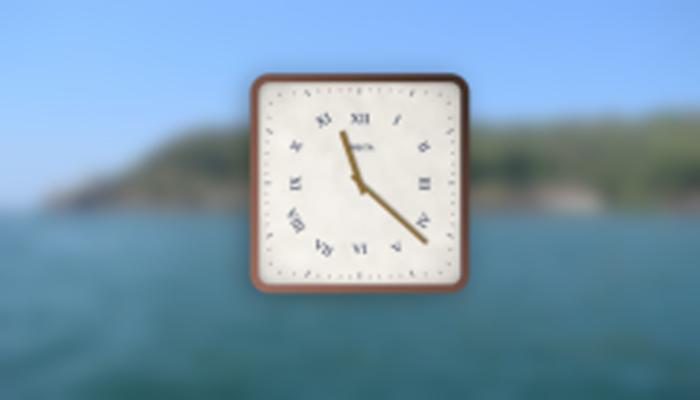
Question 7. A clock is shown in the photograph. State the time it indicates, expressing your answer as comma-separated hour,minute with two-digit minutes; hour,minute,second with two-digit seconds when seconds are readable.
11,22
